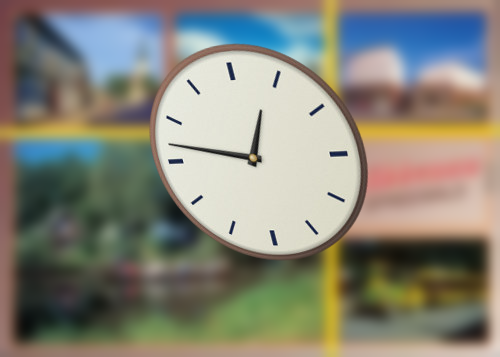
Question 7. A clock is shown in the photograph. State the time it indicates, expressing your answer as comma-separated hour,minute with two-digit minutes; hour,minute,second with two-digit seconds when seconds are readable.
12,47
